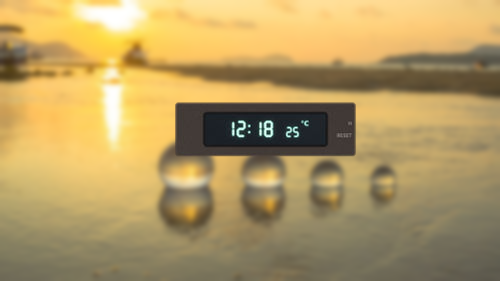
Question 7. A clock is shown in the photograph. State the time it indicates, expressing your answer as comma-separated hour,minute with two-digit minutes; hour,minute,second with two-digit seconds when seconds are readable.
12,18
